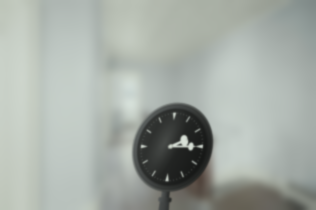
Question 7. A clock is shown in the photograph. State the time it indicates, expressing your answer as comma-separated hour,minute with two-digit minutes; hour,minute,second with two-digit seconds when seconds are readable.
2,15
